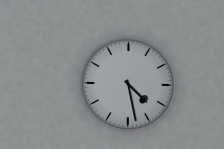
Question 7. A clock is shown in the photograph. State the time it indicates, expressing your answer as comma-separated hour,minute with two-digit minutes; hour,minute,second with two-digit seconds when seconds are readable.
4,28
